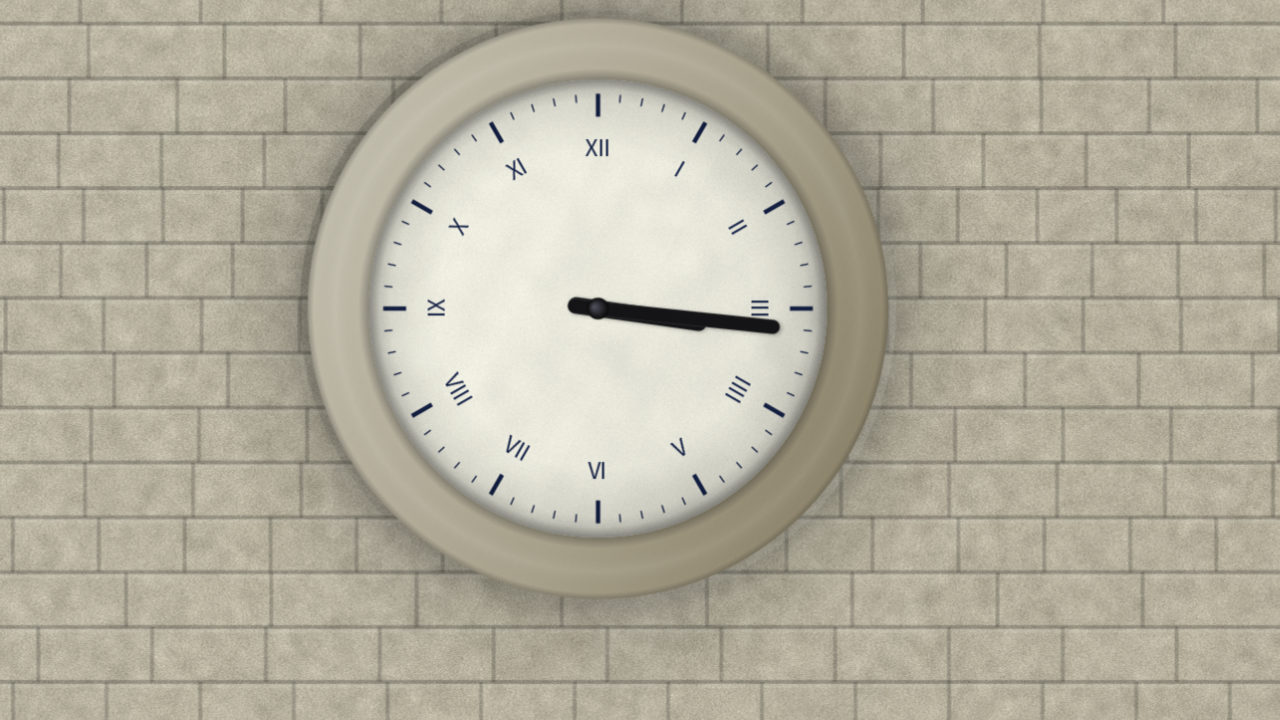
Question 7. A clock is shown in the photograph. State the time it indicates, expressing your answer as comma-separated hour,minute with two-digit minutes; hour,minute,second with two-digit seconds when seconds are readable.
3,16
